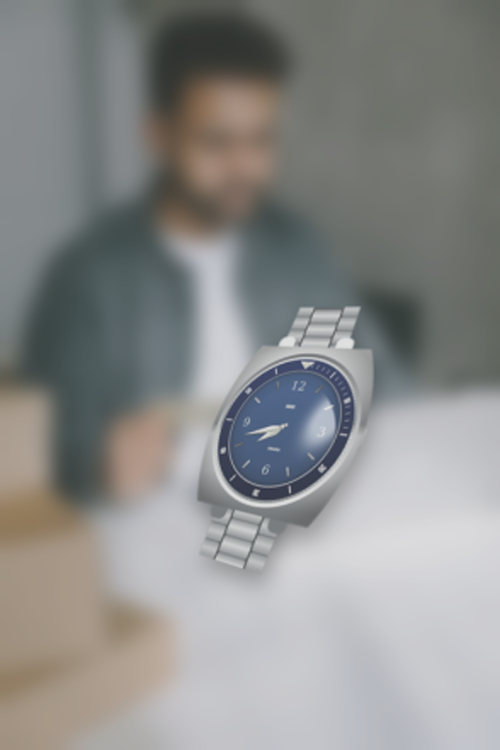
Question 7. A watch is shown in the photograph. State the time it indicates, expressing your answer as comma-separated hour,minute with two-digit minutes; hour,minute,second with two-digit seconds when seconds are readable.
7,42
